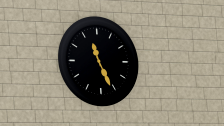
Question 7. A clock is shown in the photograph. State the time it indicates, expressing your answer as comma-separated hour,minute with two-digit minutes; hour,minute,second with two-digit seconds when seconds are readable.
11,26
